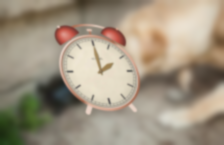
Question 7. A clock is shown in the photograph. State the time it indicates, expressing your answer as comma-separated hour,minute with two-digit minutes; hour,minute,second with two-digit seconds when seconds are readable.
2,00
